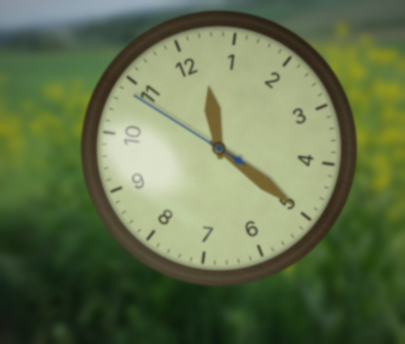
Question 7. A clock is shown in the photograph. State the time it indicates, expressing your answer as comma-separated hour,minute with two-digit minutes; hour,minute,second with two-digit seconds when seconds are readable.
12,24,54
